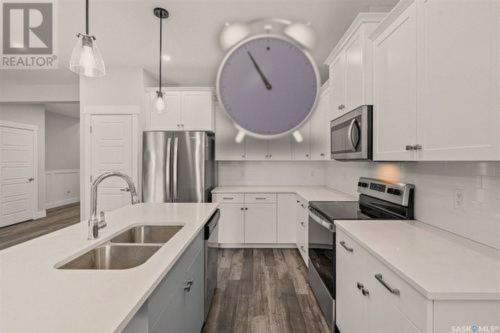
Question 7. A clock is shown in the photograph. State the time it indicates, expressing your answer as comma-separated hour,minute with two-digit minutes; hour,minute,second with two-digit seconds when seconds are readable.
10,55
